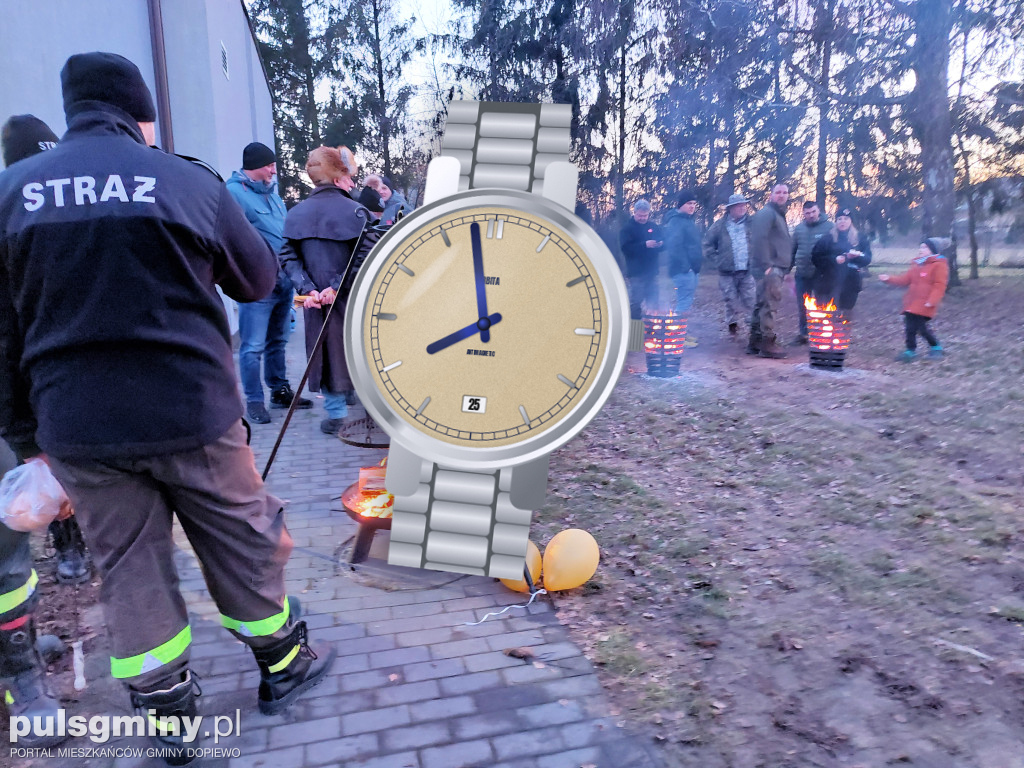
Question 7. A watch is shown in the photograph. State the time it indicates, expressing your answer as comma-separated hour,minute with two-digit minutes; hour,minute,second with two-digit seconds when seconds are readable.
7,58
